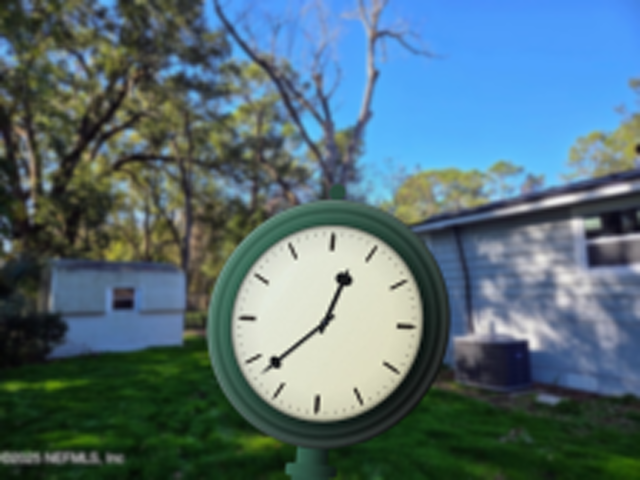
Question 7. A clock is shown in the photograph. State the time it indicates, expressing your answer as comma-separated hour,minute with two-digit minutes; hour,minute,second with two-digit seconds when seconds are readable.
12,38
